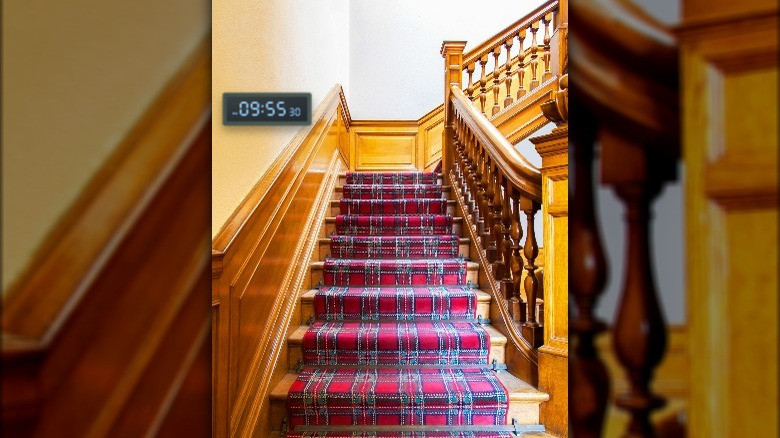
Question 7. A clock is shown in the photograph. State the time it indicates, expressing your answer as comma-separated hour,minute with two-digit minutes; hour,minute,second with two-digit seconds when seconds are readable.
9,55
